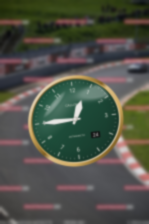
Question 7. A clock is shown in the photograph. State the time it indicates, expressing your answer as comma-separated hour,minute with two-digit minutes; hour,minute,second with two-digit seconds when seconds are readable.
12,45
